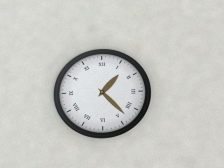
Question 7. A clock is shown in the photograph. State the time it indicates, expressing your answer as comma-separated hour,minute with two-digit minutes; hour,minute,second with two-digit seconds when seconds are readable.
1,23
